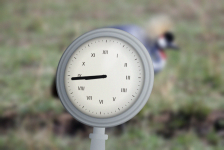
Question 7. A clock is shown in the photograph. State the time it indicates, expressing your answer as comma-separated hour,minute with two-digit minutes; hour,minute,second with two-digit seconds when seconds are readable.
8,44
